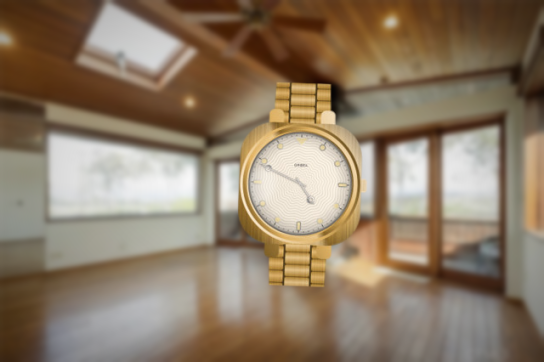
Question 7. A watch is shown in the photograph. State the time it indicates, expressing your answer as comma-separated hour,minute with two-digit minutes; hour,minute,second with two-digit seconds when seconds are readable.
4,49
